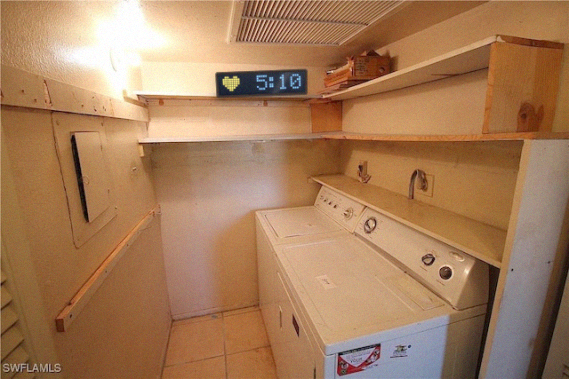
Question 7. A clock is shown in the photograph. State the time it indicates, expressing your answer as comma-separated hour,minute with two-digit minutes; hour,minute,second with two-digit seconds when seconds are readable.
5,10
